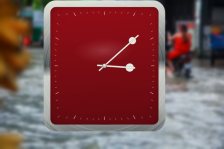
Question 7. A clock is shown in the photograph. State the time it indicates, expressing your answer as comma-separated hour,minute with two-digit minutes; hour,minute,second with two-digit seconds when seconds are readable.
3,08
